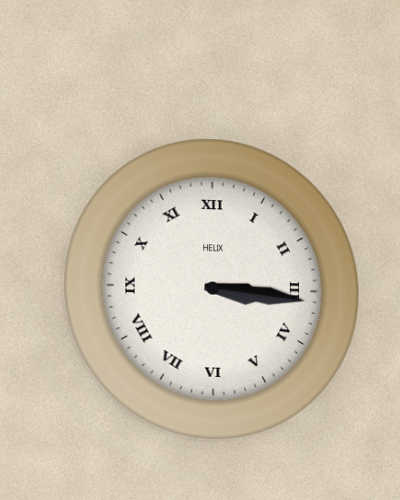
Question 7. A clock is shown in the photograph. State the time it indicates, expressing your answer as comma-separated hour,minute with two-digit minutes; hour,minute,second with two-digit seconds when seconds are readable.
3,16
